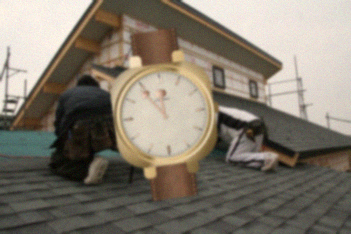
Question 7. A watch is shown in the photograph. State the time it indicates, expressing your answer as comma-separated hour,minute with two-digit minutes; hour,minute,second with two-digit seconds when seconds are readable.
11,54
